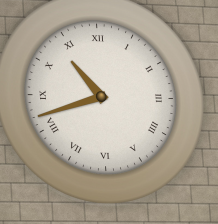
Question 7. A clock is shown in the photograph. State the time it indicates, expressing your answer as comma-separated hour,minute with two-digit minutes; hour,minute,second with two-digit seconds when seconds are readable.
10,42
